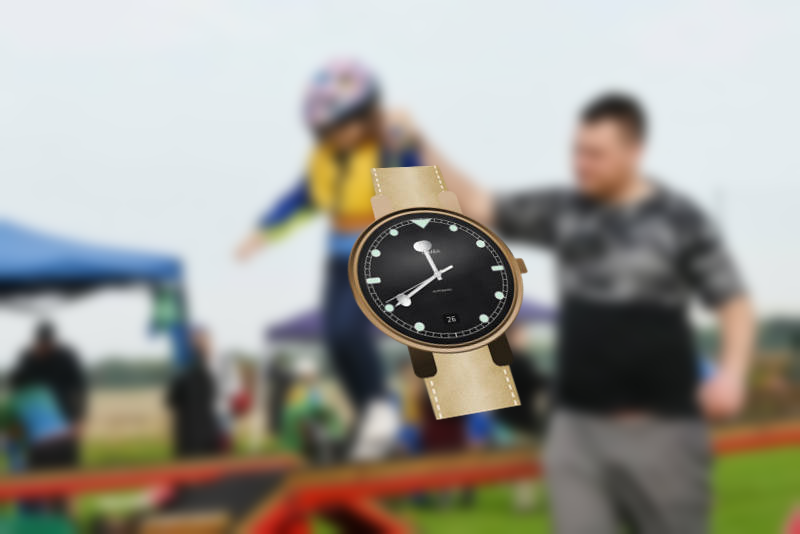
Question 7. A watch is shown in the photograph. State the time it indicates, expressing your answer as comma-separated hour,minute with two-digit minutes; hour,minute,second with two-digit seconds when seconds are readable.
11,39,41
